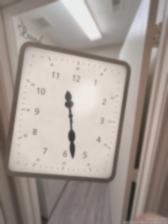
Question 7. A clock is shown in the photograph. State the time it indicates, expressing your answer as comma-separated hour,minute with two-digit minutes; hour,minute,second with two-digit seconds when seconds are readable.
11,28
